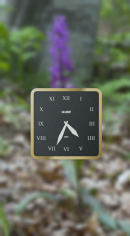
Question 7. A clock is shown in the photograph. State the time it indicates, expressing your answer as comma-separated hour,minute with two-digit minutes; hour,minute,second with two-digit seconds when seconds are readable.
4,34
